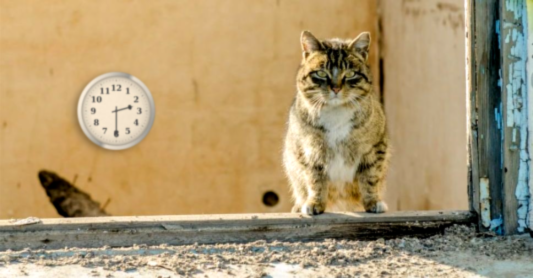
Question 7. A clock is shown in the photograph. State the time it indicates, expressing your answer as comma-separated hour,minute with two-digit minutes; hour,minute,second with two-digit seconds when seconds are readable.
2,30
